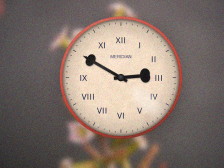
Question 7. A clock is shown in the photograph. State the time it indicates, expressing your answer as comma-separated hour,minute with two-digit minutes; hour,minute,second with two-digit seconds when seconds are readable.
2,50
